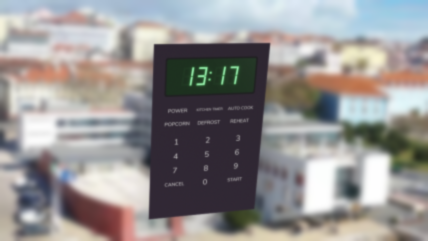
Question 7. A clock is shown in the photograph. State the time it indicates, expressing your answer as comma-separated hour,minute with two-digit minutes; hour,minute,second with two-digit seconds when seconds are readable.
13,17
